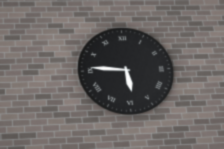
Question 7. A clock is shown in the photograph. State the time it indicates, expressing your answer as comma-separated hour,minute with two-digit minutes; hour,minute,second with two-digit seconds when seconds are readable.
5,46
